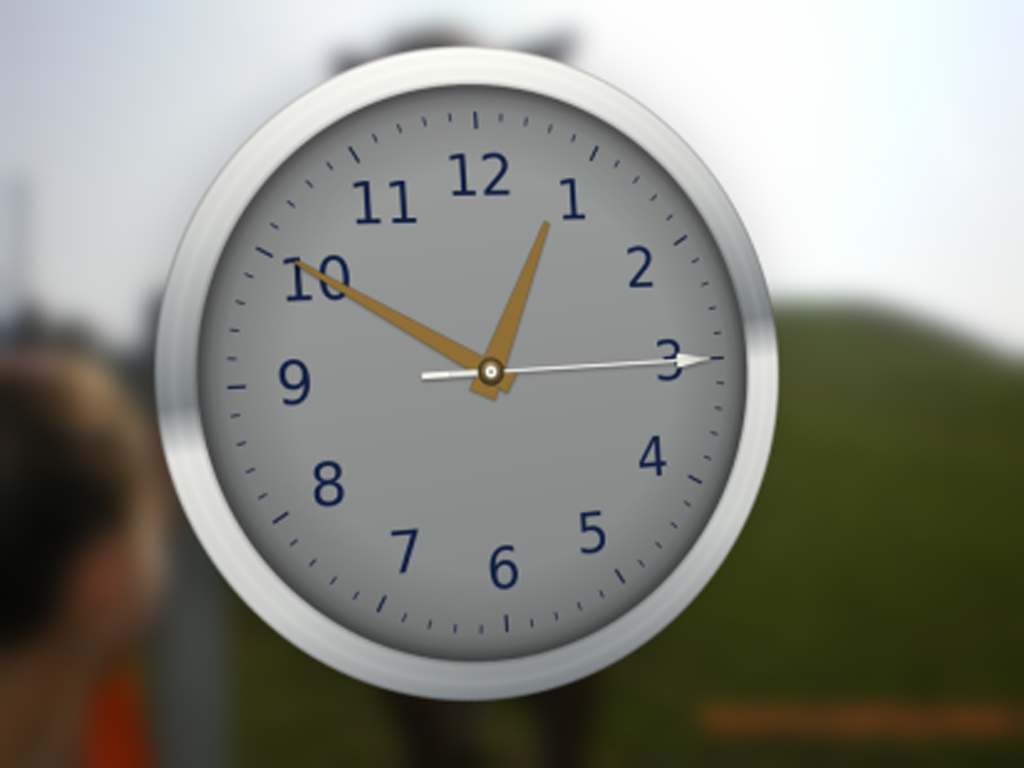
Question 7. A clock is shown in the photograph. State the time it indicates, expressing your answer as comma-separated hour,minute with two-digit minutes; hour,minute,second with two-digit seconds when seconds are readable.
12,50,15
